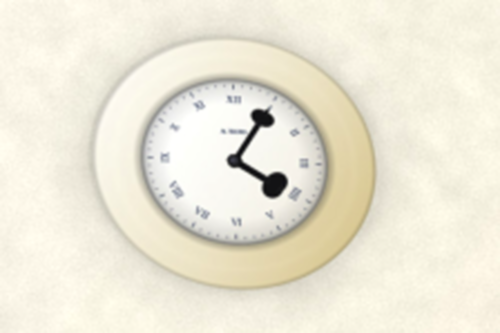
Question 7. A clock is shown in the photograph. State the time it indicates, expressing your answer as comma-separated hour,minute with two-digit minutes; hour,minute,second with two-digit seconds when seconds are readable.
4,05
